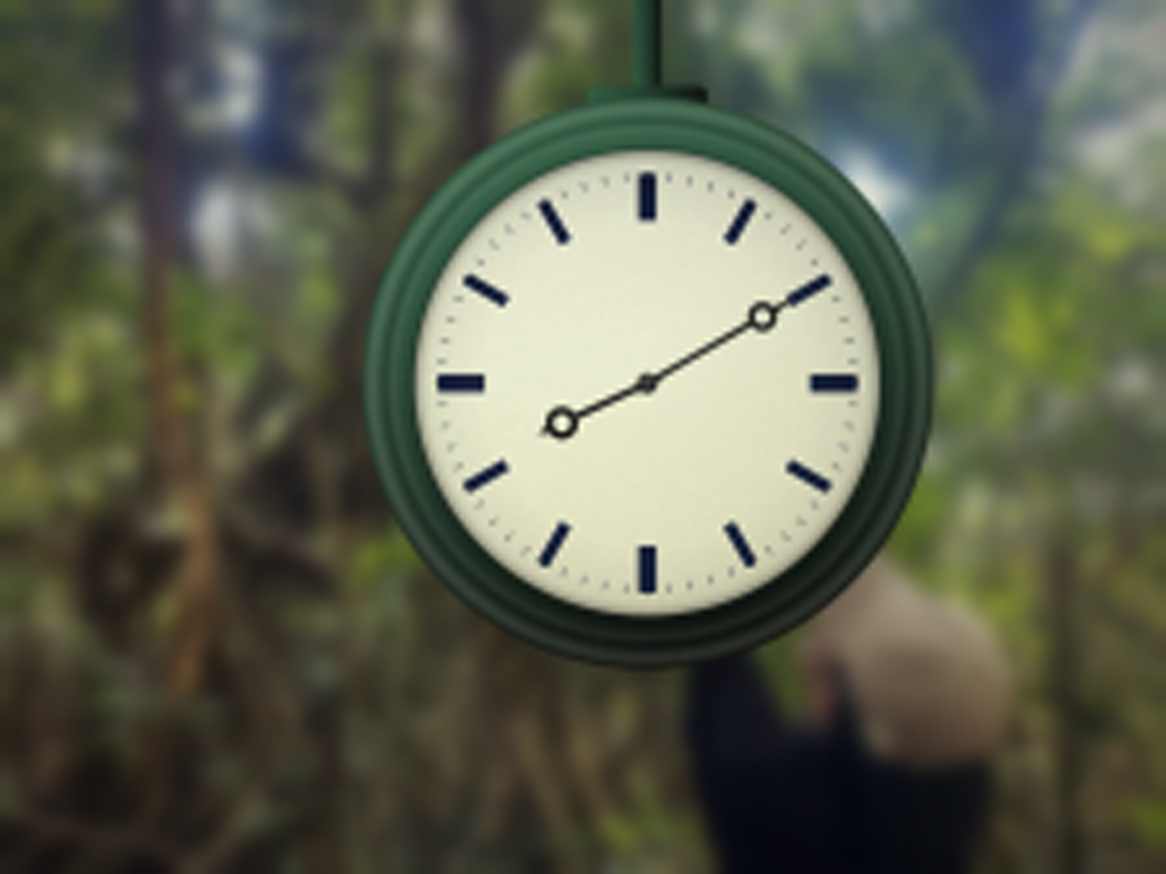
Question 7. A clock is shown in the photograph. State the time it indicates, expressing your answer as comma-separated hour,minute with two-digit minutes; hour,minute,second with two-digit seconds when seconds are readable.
8,10
